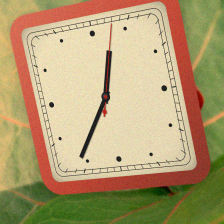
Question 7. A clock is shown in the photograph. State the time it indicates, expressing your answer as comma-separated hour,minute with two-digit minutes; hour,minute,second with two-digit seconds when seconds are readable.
12,36,03
